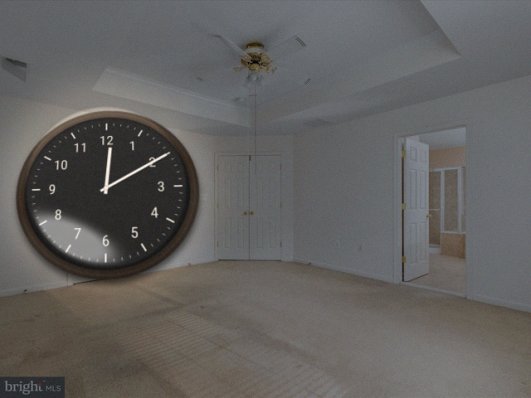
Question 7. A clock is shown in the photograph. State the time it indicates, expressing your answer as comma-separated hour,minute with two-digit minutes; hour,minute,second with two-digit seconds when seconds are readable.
12,10
